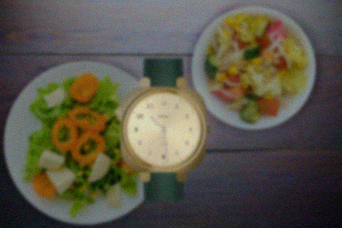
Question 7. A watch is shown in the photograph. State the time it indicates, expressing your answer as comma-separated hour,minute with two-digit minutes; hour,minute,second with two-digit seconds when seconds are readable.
10,29
